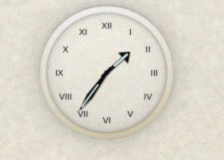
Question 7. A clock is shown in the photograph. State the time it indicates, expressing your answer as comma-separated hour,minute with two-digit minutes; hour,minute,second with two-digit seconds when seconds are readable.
1,36
